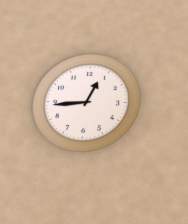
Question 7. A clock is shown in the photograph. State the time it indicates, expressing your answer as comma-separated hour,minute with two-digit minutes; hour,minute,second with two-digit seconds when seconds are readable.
12,44
